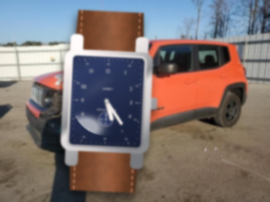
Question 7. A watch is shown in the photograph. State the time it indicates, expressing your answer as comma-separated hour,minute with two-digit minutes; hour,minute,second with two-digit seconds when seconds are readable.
5,24
